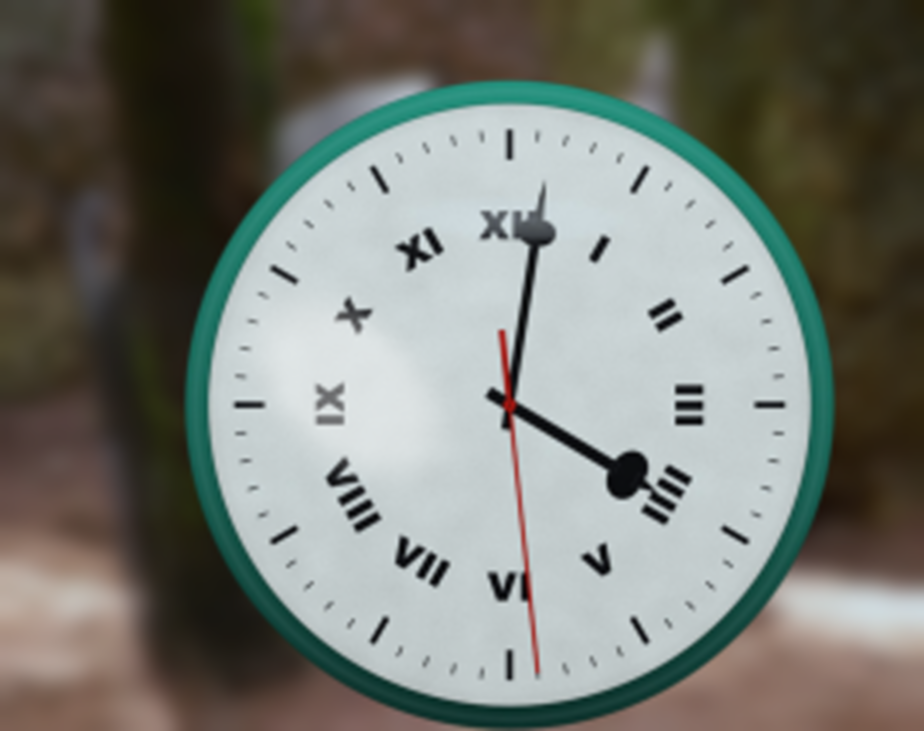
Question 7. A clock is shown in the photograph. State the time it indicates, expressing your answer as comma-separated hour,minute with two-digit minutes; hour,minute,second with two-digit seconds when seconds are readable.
4,01,29
